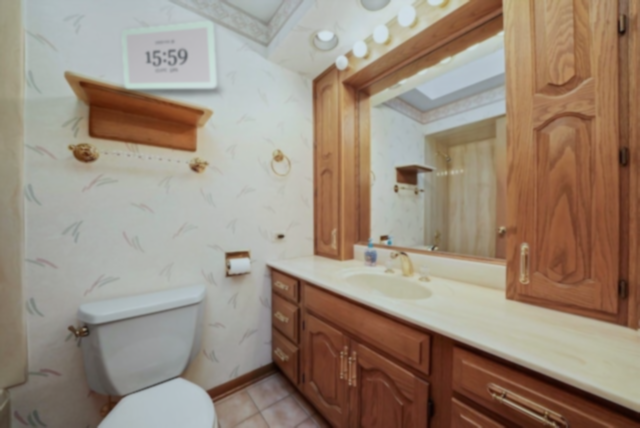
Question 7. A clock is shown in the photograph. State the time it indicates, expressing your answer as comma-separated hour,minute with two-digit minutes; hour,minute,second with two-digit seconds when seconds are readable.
15,59
